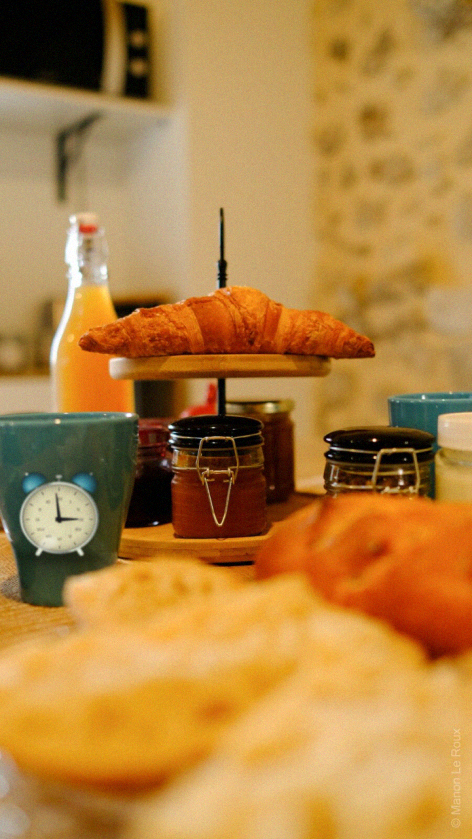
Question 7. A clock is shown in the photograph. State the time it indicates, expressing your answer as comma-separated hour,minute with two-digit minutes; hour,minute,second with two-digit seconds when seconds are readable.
2,59
